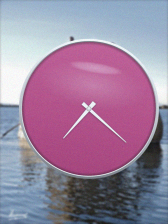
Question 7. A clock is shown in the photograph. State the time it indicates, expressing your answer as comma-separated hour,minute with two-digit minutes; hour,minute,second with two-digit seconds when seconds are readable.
7,22
